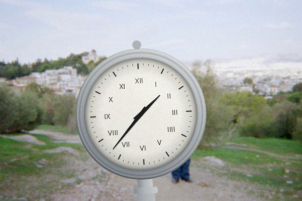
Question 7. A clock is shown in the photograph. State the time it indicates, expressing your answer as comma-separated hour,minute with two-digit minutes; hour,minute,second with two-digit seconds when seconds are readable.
1,37
